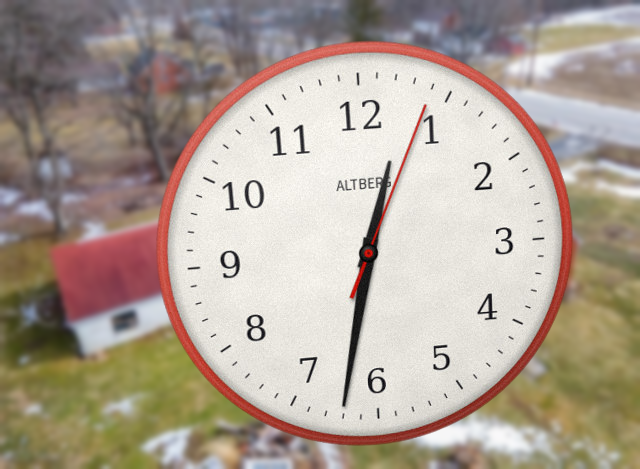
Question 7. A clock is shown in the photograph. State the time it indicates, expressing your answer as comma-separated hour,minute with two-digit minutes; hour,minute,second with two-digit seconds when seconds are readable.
12,32,04
